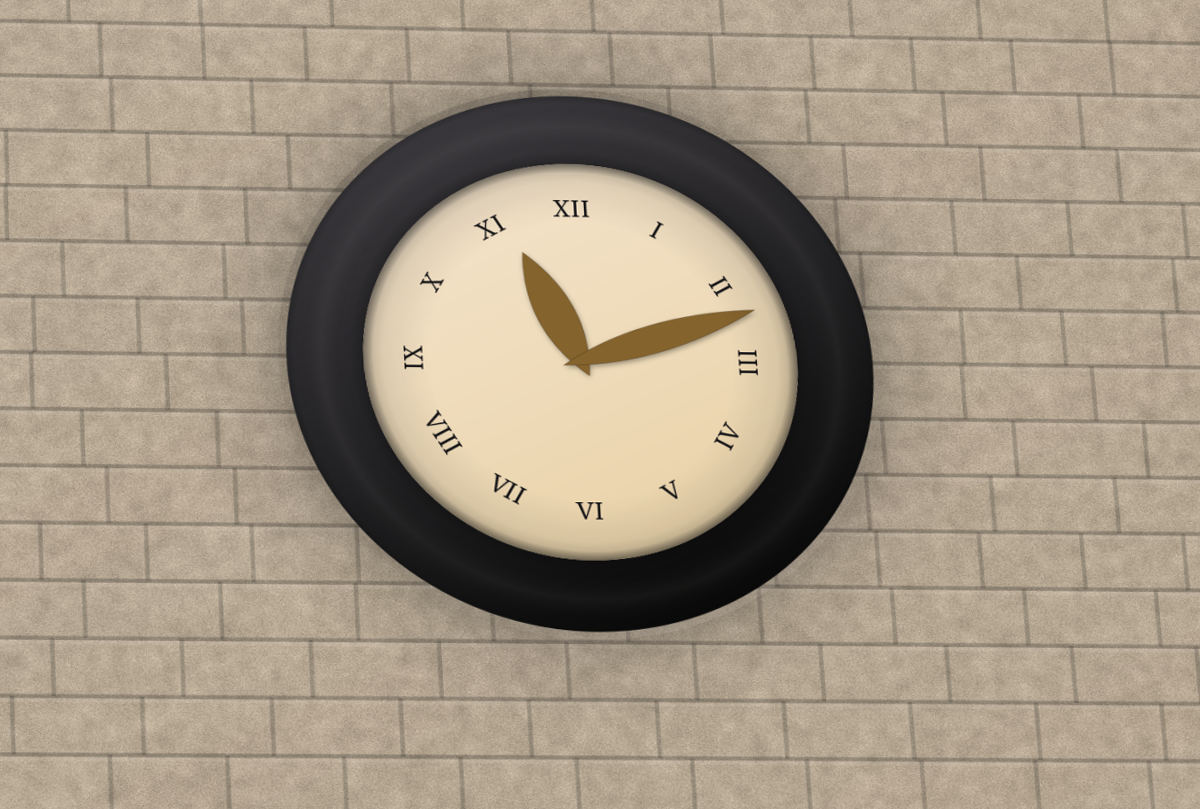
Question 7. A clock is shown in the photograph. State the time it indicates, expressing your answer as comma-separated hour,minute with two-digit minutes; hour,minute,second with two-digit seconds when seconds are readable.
11,12
